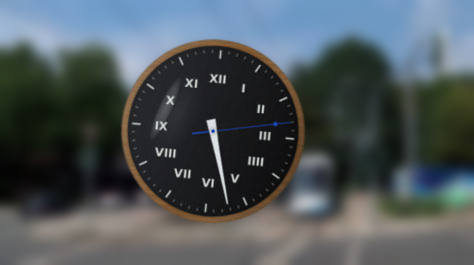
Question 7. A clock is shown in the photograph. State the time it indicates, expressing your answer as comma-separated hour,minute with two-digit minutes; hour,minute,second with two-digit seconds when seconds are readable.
5,27,13
